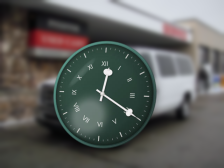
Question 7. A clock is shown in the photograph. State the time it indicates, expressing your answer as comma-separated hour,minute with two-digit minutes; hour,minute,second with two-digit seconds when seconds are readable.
12,20
